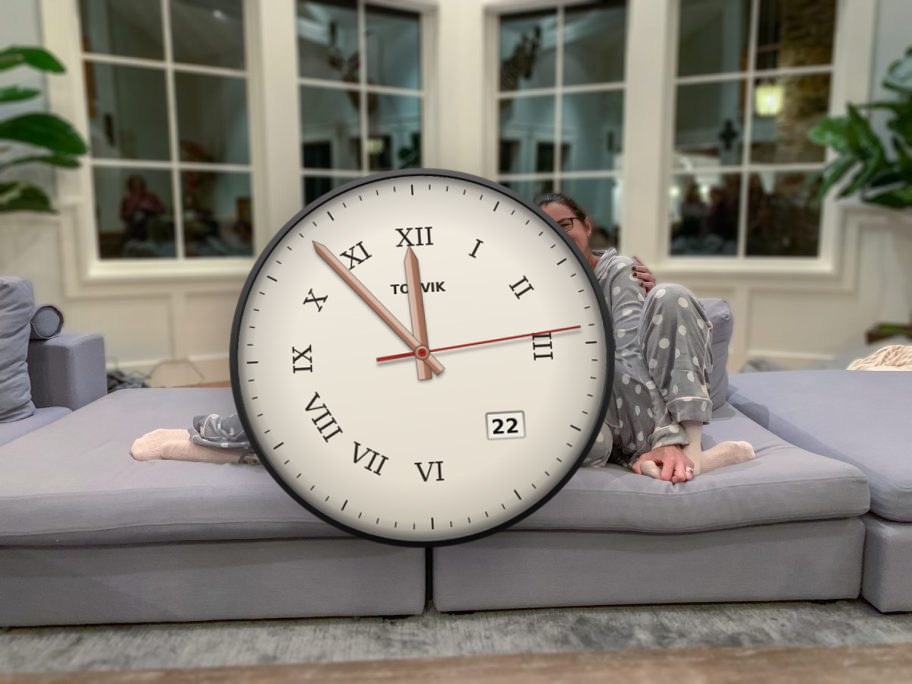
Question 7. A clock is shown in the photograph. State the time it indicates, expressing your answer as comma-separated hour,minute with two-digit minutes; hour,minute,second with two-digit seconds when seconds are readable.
11,53,14
